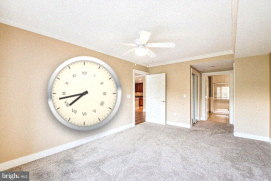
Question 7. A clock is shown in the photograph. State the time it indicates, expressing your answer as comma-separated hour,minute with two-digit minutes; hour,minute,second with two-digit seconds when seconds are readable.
7,43
